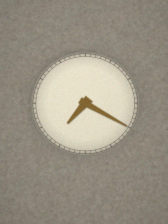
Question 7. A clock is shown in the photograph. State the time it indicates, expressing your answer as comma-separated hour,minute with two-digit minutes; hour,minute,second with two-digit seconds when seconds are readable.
7,20
